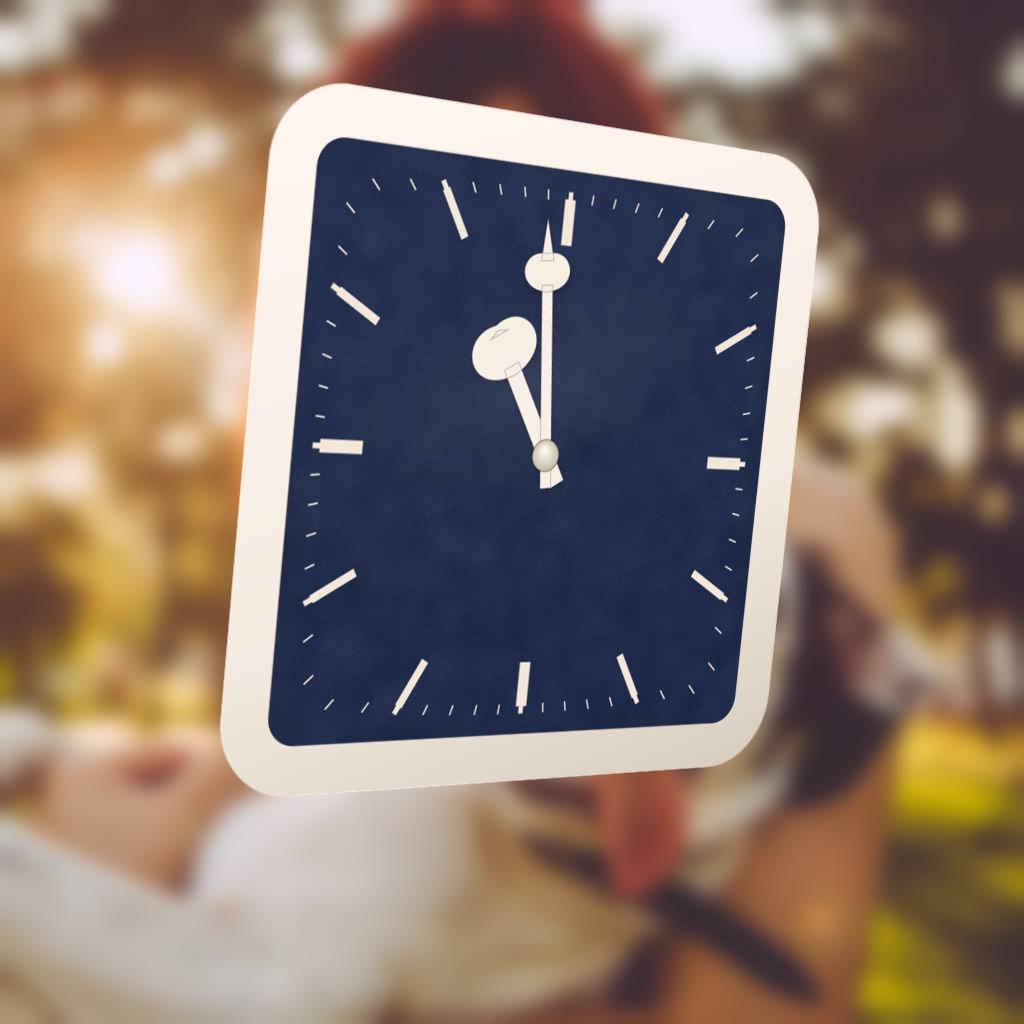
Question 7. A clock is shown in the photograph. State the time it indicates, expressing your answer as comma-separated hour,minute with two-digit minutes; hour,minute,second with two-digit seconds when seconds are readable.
10,59
